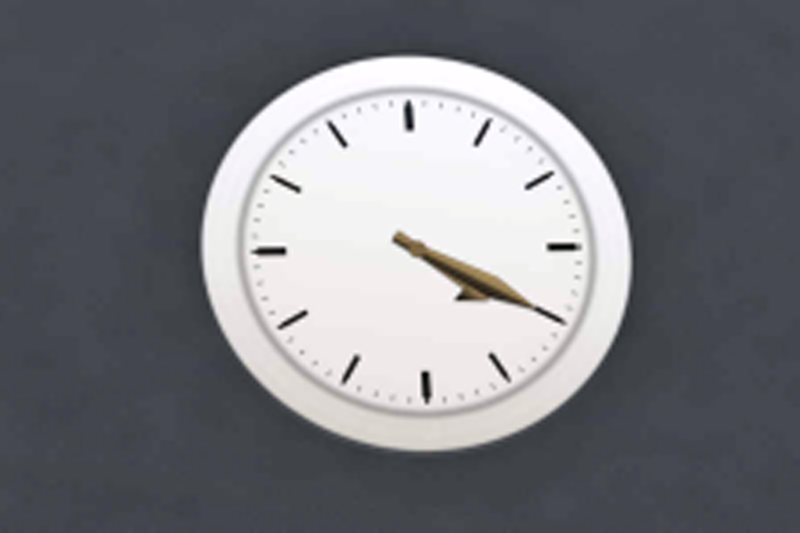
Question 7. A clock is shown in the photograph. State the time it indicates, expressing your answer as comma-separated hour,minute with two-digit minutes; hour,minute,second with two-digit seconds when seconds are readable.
4,20
